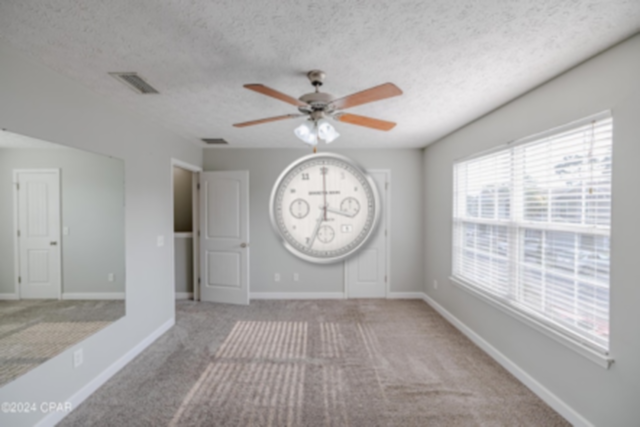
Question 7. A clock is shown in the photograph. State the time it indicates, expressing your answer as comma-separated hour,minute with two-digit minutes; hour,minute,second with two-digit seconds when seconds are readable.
3,34
